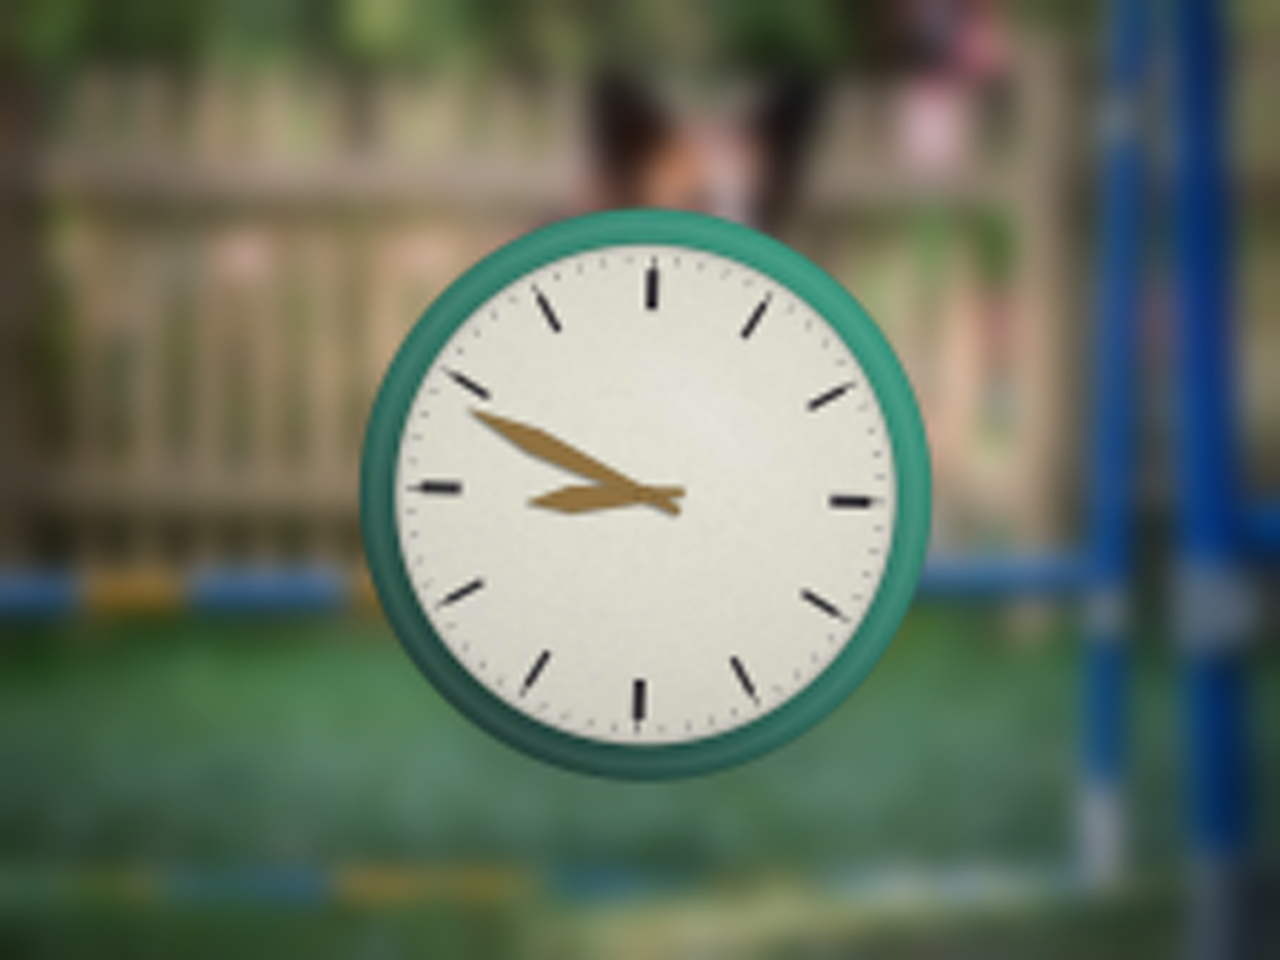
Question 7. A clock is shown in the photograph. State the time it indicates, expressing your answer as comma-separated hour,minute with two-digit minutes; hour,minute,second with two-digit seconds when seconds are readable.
8,49
